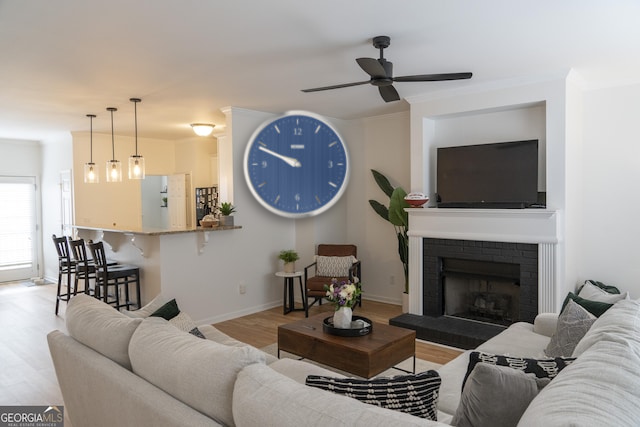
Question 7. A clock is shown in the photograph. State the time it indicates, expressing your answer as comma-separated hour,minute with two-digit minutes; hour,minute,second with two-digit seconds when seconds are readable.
9,49
